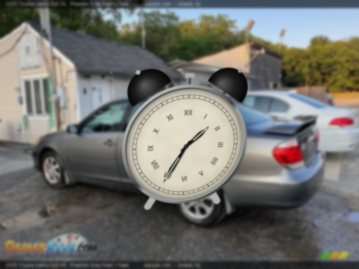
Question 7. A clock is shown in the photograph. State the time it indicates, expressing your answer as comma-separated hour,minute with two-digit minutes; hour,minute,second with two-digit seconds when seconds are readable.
1,35
